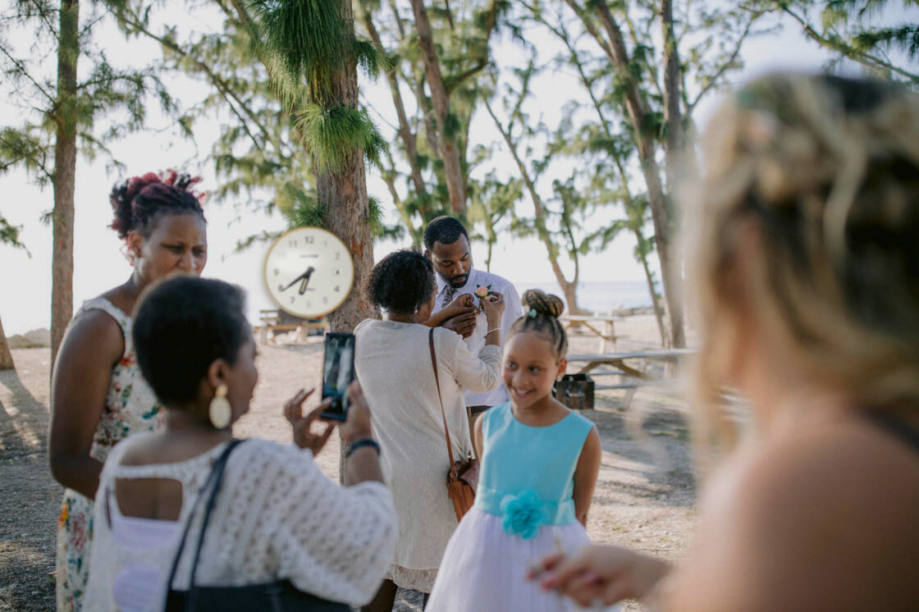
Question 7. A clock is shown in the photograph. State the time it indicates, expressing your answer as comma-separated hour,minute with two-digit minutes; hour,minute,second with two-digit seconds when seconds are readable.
6,39
